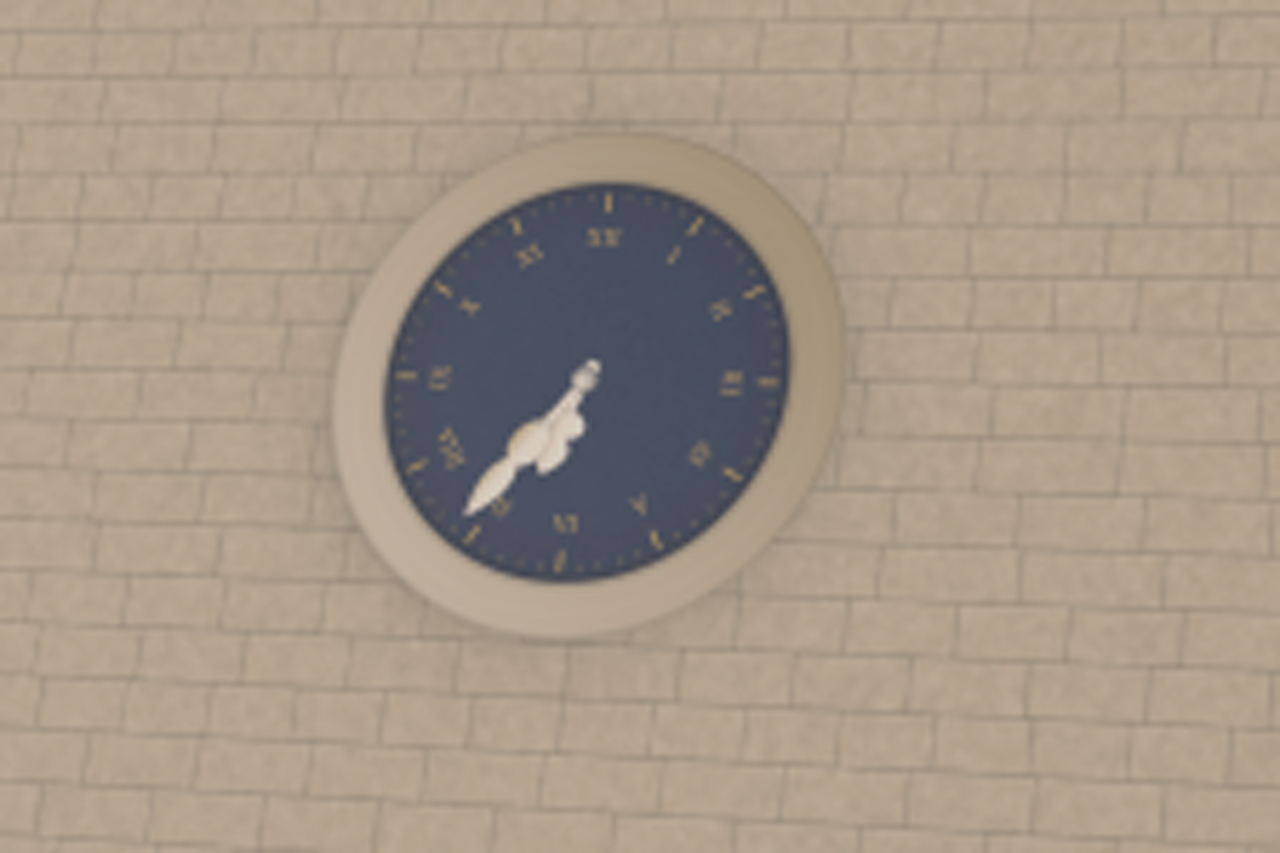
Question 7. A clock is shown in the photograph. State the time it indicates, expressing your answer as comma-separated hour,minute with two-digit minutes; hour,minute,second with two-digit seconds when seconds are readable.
6,36
